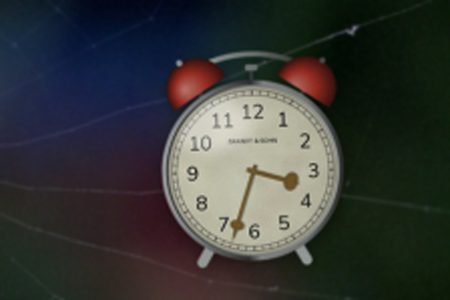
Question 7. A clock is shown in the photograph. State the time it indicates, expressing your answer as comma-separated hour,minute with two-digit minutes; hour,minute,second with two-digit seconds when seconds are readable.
3,33
